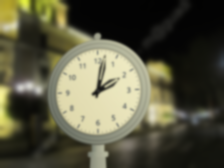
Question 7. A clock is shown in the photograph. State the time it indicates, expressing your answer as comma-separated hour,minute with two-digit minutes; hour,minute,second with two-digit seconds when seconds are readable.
2,02
